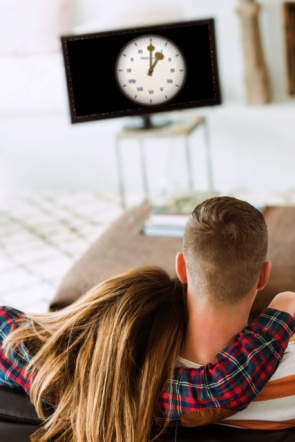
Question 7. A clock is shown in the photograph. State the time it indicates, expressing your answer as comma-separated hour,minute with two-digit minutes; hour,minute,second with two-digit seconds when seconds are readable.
1,00
